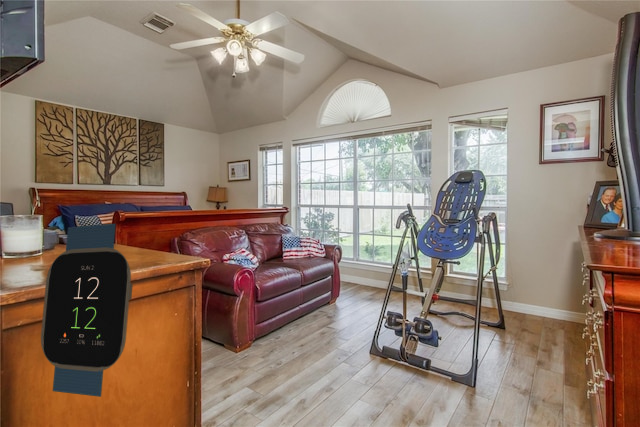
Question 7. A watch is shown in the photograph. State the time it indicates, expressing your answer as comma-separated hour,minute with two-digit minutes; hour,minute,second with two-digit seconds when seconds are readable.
12,12
